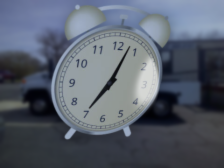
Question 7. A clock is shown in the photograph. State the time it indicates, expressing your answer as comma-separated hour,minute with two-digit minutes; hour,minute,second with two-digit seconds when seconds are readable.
7,03
